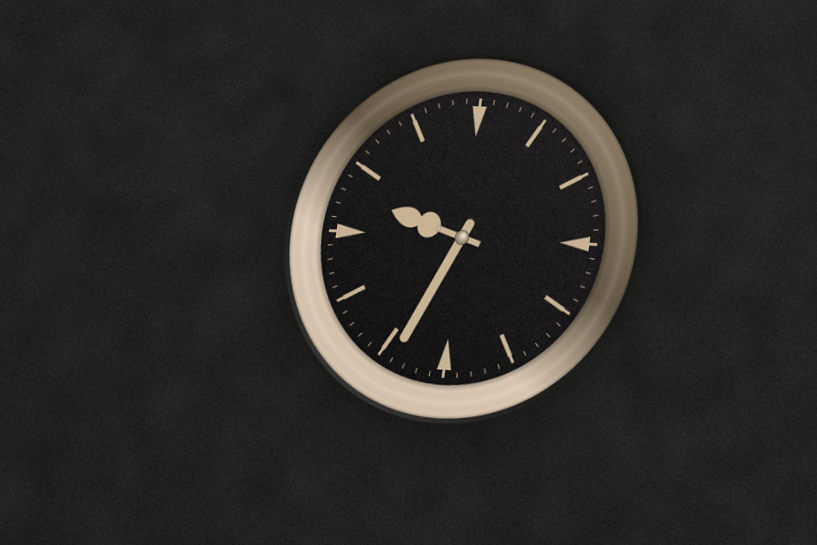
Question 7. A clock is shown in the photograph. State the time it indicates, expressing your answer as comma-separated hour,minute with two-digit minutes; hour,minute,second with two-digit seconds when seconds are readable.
9,34
